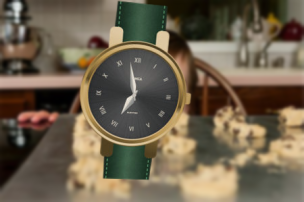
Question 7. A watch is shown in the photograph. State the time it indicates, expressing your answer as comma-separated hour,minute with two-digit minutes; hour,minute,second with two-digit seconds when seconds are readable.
6,58
